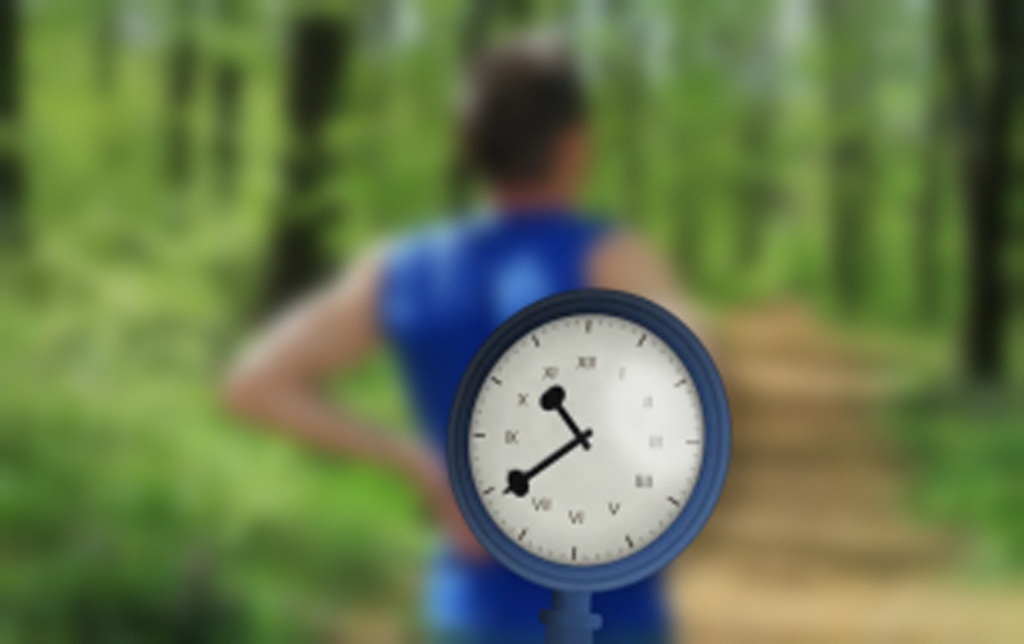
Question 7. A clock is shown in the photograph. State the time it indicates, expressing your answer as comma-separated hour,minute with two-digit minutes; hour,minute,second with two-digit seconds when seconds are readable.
10,39
